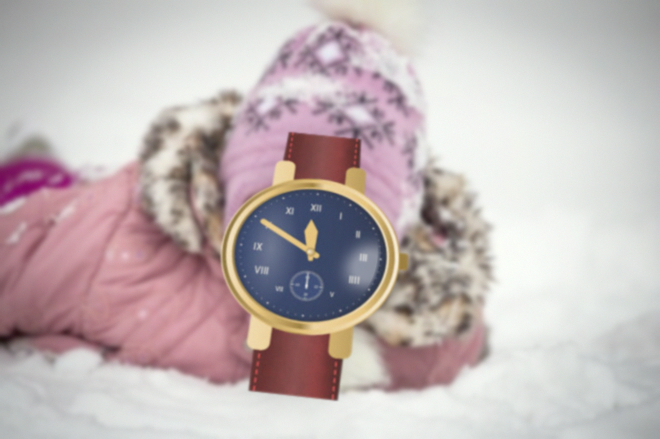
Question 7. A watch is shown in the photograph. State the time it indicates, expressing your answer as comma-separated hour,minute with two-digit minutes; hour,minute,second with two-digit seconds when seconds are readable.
11,50
